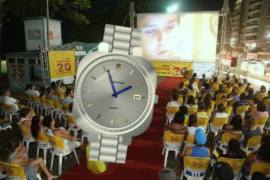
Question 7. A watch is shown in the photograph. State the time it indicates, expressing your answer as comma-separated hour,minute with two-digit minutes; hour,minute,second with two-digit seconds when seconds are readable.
1,56
